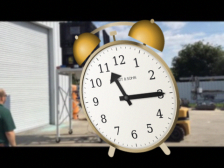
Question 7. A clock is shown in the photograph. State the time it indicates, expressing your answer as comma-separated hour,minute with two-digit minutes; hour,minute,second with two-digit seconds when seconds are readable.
11,15
